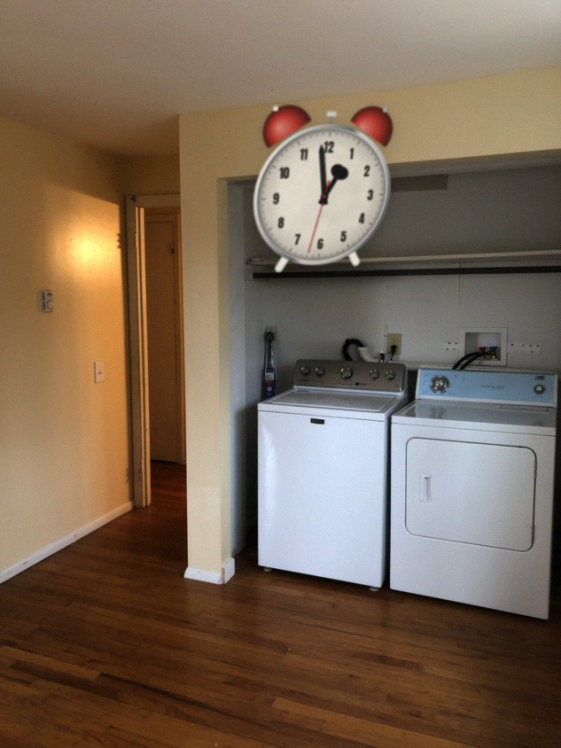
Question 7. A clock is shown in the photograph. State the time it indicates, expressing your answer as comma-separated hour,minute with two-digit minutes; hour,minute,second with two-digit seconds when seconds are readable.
12,58,32
